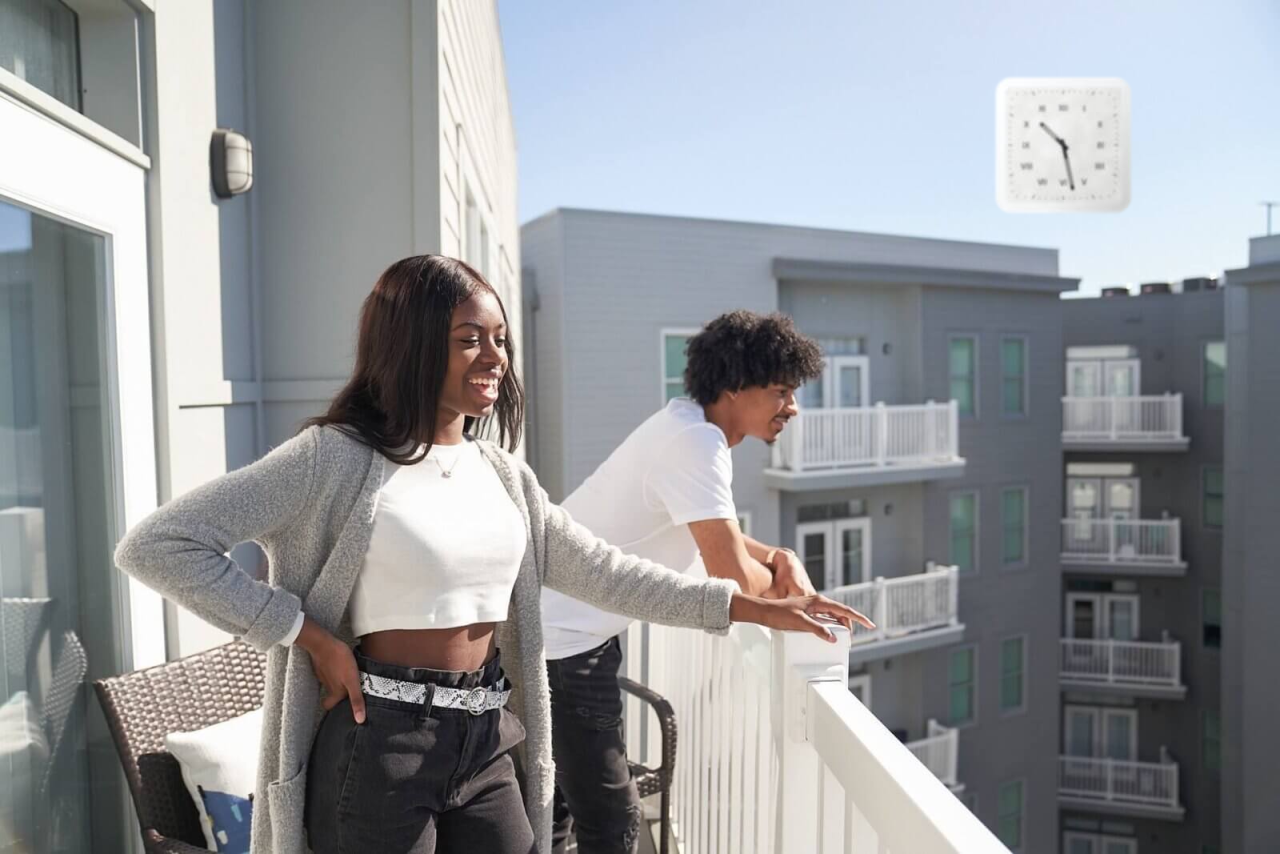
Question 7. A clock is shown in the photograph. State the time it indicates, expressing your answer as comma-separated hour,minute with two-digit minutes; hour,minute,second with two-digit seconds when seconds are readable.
10,28
